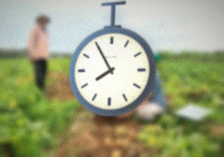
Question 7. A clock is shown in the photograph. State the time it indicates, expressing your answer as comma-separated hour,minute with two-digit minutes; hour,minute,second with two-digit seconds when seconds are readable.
7,55
